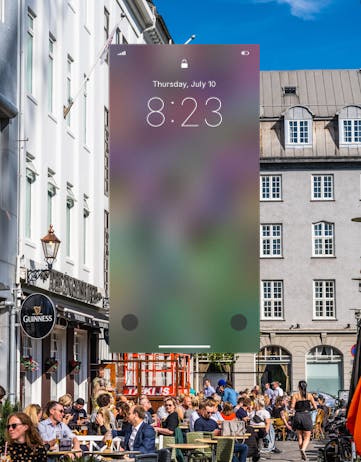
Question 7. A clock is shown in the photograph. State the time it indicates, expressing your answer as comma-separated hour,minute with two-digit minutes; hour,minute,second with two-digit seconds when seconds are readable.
8,23
